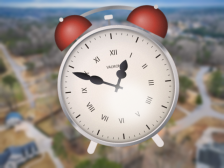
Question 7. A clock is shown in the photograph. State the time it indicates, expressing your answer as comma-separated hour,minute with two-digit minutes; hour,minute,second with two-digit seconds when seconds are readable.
12,49
